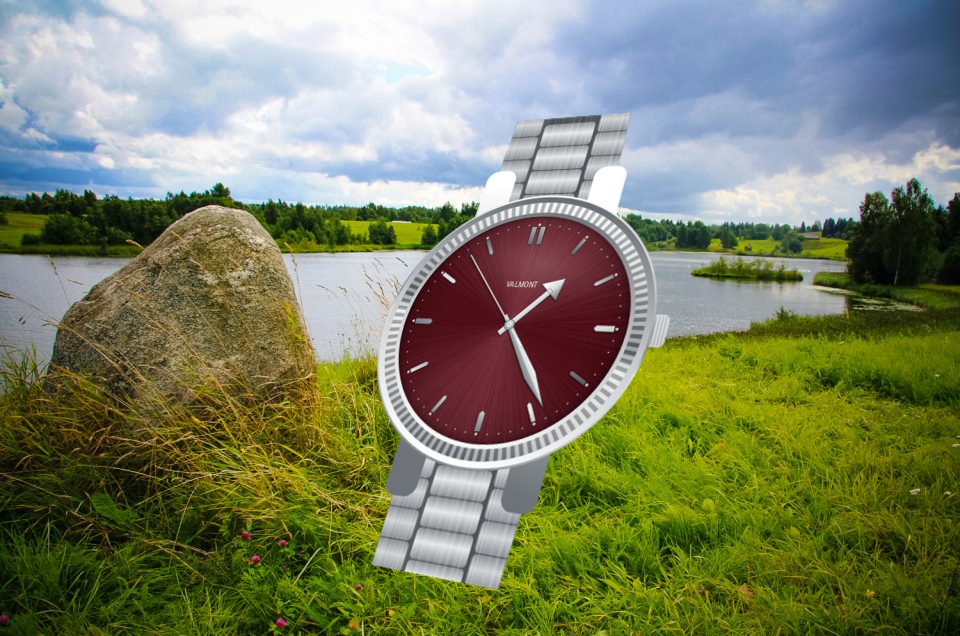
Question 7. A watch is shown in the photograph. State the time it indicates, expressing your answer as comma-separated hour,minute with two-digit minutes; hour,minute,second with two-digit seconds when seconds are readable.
1,23,53
